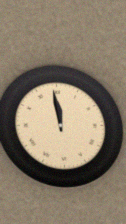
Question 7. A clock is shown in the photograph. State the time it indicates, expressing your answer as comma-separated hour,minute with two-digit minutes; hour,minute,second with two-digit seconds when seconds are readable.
11,59
